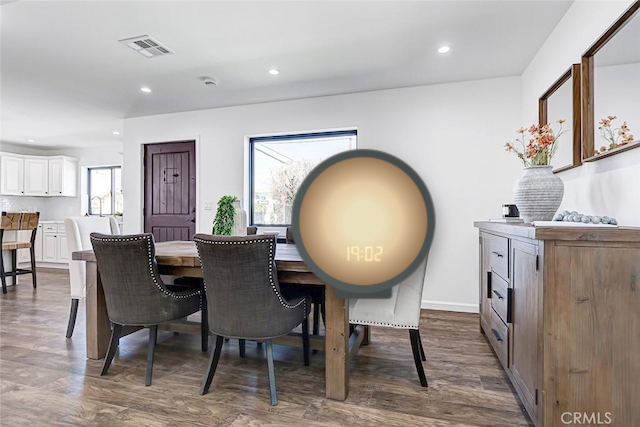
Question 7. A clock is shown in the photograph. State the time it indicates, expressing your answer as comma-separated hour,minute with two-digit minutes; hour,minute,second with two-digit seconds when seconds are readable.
19,02
